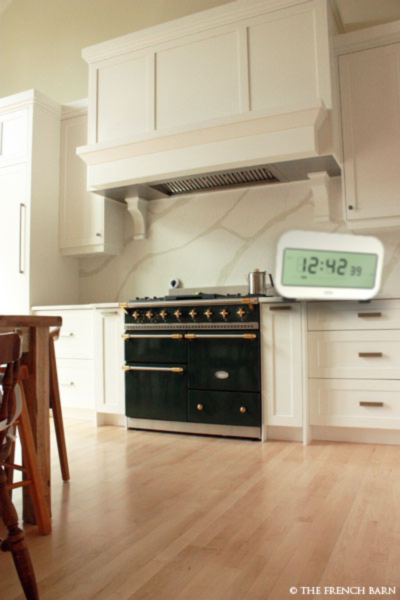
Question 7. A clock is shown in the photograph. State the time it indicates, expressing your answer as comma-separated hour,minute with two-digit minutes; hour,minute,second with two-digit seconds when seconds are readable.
12,42
